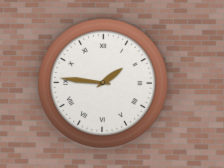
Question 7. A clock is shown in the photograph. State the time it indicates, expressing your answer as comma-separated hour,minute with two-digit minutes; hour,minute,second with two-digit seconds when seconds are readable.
1,46
